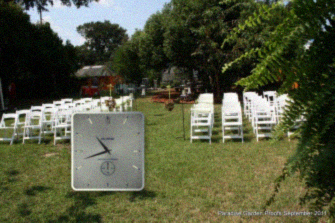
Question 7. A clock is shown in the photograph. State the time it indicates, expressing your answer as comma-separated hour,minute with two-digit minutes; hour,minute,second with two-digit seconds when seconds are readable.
10,42
